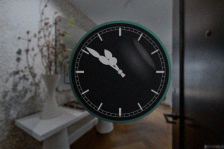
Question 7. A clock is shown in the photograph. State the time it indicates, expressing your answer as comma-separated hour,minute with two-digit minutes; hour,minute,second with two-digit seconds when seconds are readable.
10,51
